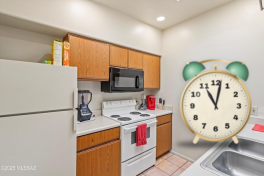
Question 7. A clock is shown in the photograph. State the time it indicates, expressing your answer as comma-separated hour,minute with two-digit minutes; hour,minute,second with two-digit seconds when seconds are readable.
11,02
